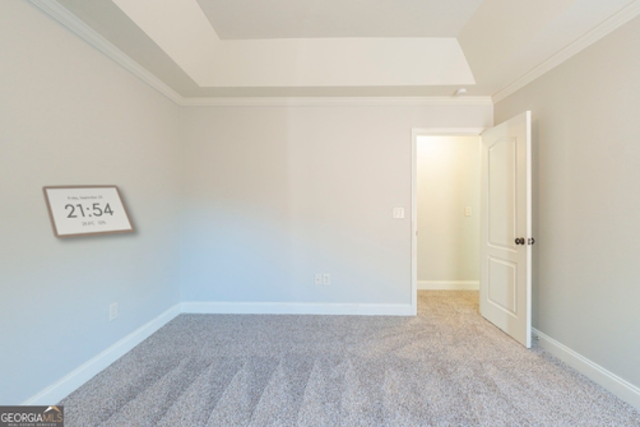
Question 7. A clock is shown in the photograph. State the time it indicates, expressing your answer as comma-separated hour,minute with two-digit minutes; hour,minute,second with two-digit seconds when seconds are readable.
21,54
